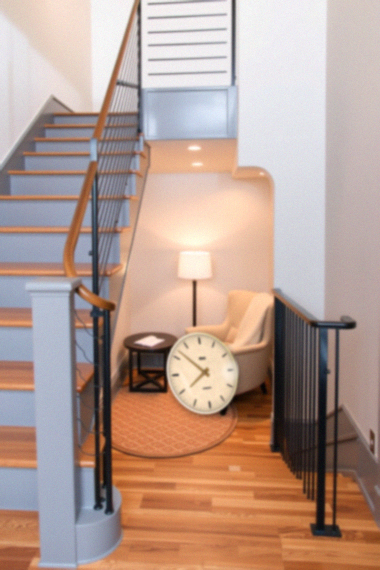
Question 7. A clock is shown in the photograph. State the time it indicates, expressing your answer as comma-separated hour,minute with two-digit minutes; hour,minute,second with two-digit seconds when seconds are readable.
7,52
